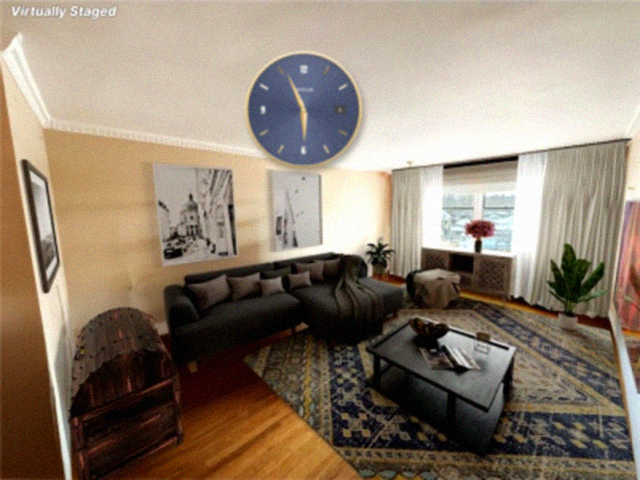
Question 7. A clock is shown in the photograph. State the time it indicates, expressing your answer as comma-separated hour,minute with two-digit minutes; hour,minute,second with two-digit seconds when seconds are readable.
5,56
